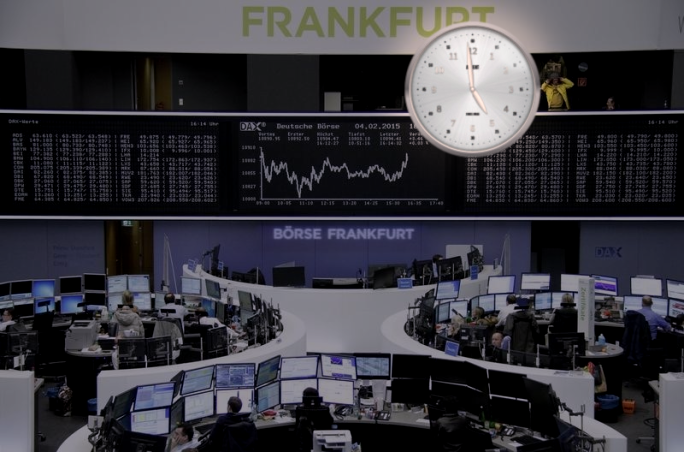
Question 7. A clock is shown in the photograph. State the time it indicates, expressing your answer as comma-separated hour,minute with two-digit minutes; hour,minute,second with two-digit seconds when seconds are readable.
4,59
